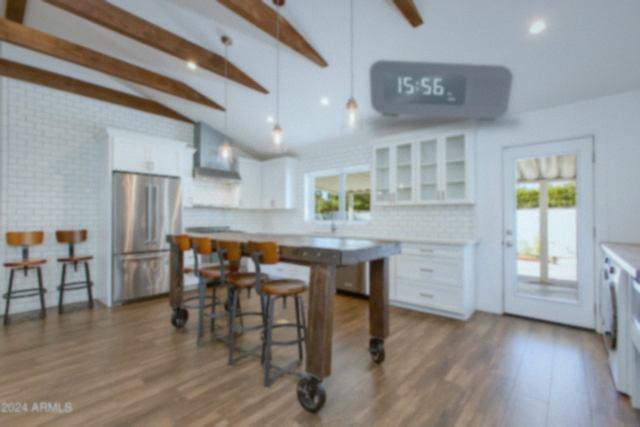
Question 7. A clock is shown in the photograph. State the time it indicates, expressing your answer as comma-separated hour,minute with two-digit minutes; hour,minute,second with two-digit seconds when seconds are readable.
15,56
